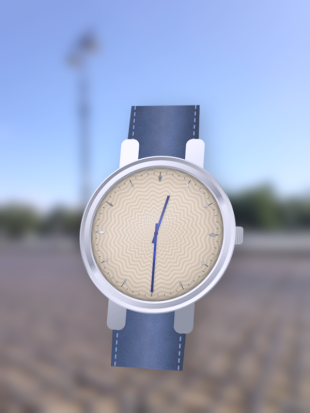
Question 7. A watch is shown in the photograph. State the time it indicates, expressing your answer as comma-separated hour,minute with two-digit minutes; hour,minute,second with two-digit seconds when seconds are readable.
12,30
